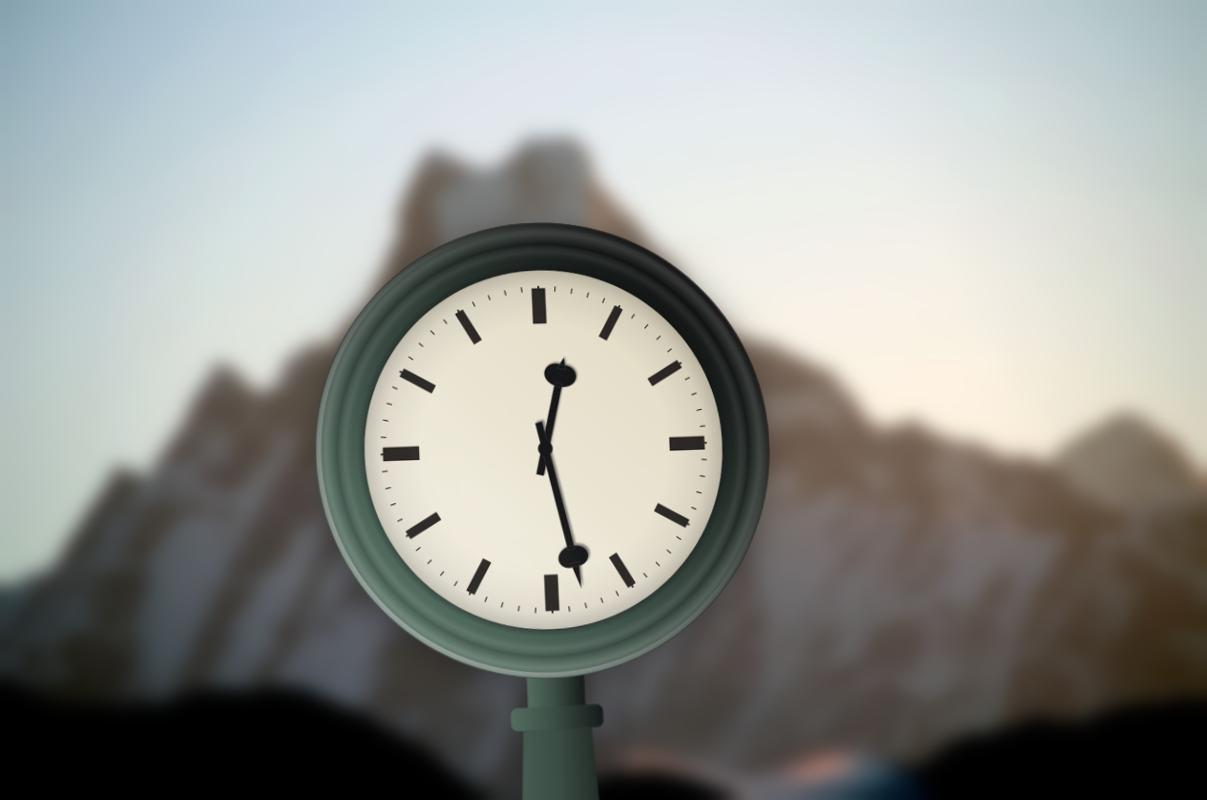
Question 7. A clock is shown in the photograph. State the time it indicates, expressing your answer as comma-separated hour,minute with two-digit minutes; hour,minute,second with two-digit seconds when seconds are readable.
12,28
